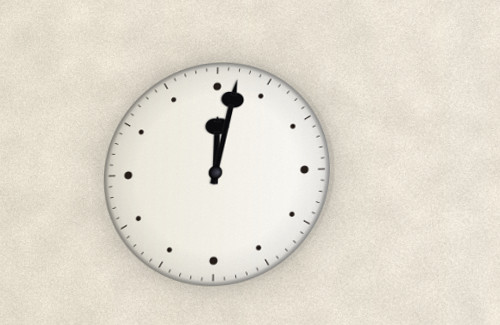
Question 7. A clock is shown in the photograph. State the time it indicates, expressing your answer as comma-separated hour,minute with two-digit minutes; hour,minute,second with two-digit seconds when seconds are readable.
12,02
